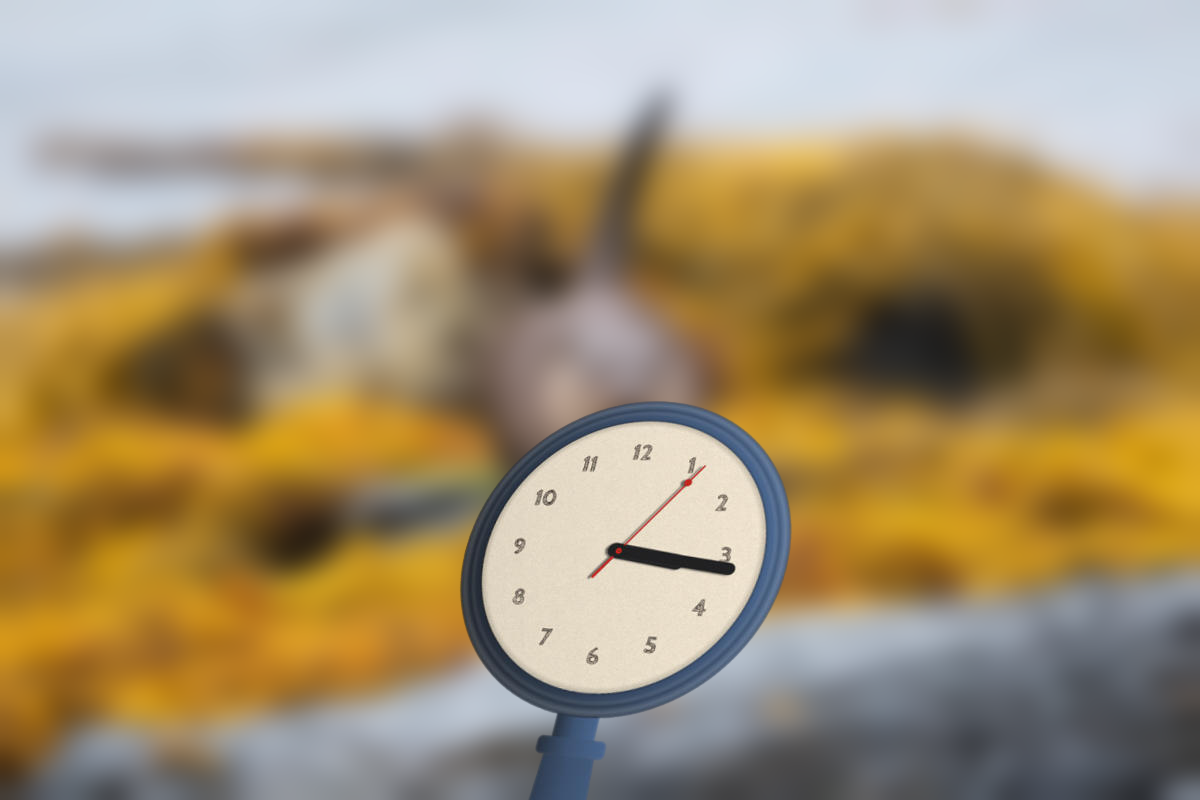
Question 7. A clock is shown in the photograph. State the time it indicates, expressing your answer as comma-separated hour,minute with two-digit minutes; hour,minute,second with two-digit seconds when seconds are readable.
3,16,06
